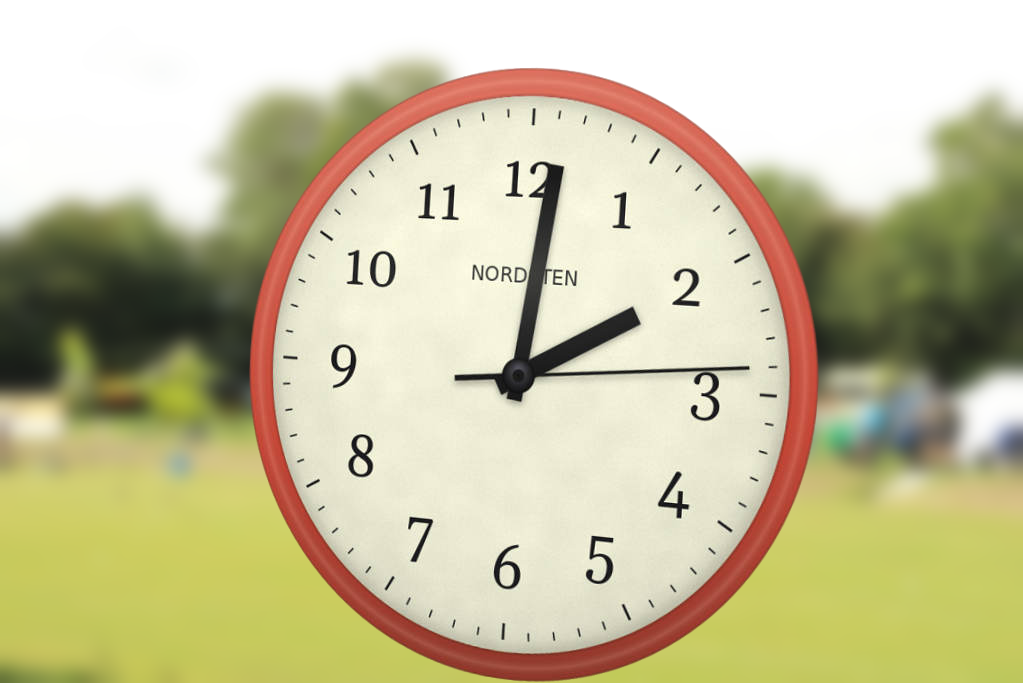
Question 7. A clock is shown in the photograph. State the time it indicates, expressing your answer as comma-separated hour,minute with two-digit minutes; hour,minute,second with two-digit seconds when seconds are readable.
2,01,14
